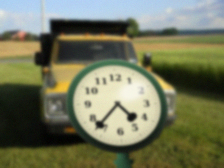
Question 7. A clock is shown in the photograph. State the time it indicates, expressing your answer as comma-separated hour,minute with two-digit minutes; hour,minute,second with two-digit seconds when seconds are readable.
4,37
